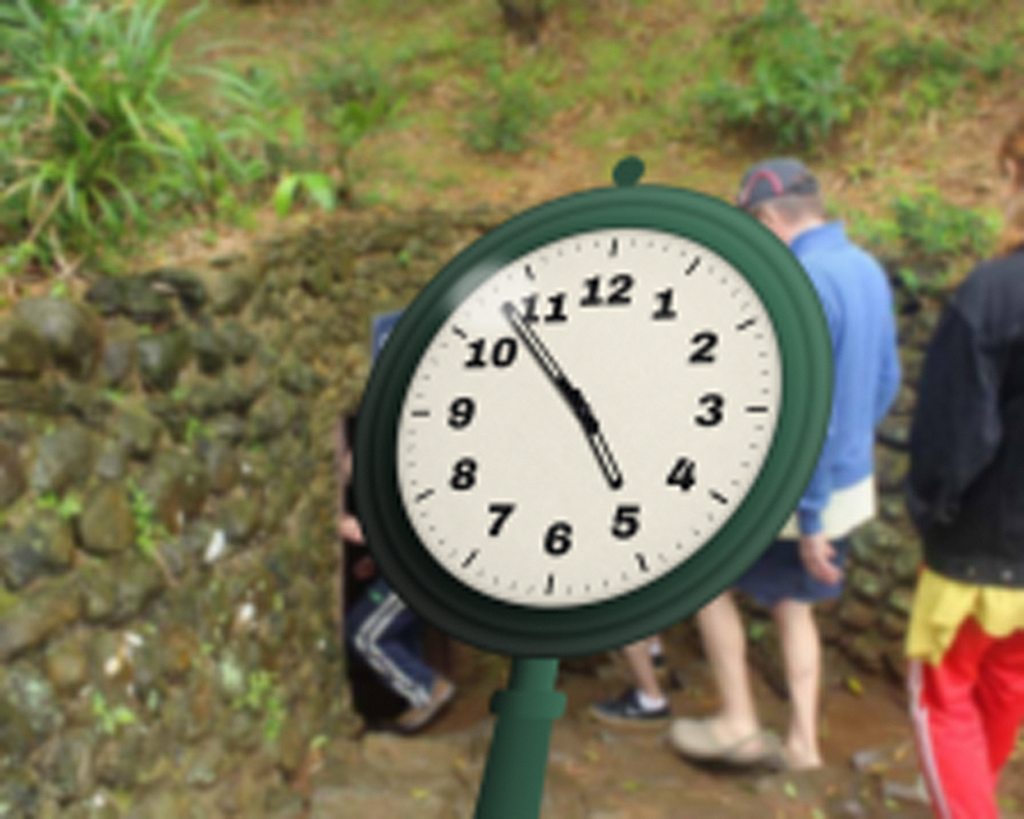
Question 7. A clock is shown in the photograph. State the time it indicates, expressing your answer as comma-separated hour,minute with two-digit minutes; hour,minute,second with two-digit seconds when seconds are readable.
4,53
